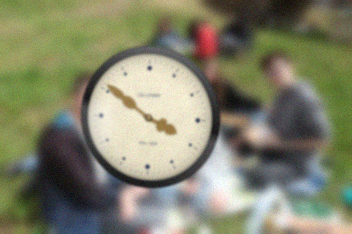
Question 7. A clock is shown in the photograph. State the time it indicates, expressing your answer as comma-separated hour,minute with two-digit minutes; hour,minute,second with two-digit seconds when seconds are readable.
3,51
